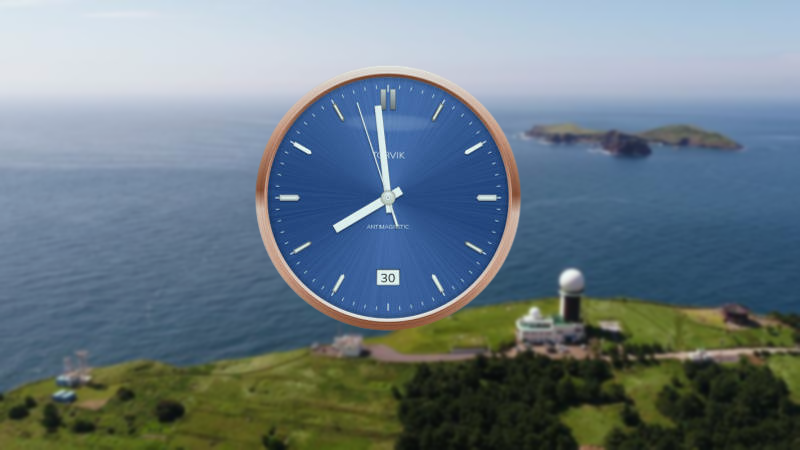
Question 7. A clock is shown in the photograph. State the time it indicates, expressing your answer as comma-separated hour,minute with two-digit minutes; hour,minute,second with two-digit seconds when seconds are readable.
7,58,57
